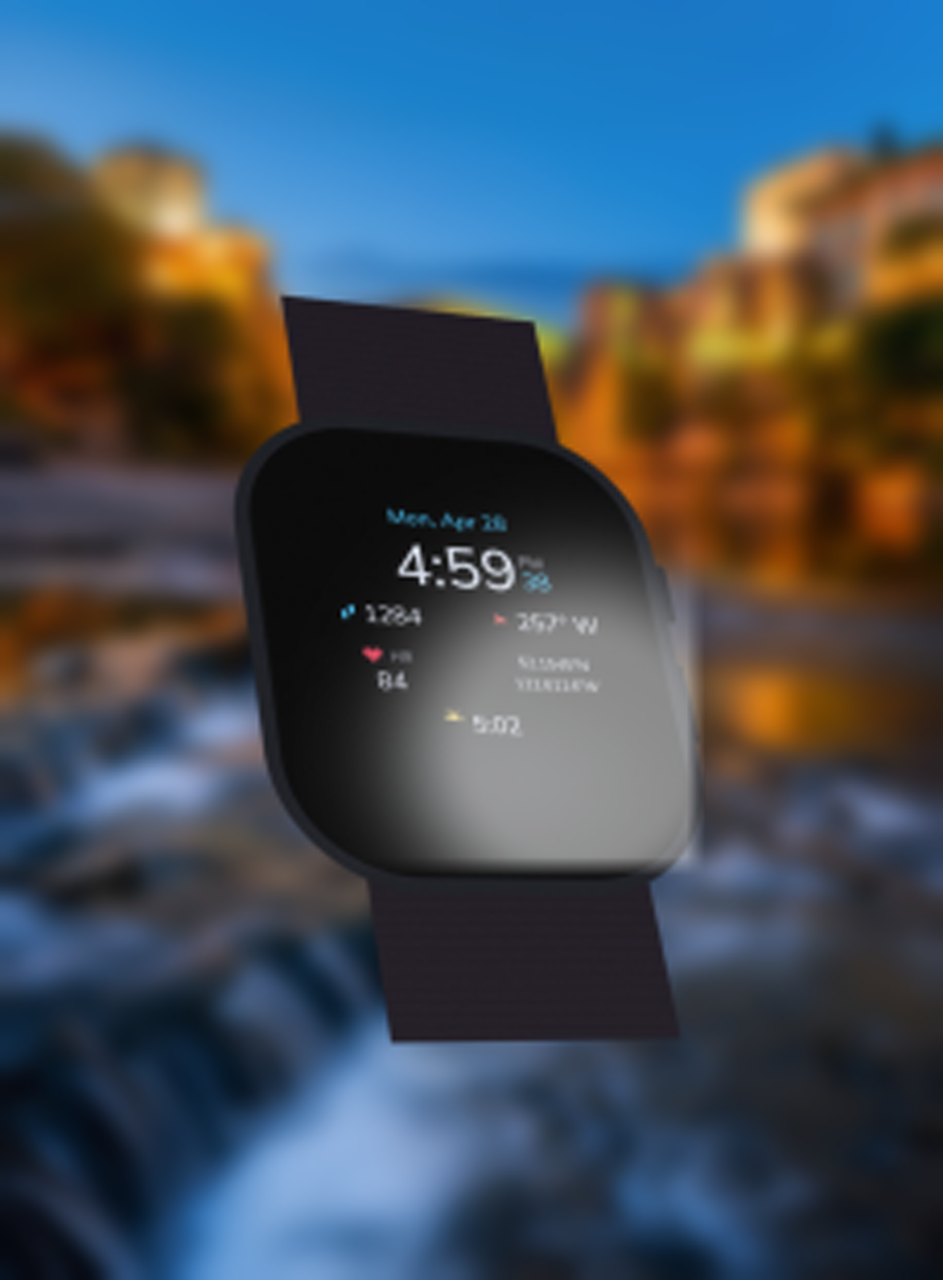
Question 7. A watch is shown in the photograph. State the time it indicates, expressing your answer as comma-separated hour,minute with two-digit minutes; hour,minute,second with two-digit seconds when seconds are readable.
4,59
